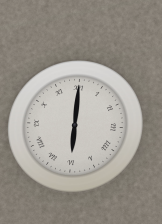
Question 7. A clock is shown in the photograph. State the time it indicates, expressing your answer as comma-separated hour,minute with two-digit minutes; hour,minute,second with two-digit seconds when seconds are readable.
6,00
